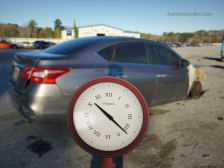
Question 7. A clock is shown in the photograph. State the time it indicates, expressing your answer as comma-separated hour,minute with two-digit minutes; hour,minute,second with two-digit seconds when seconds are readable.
10,22
